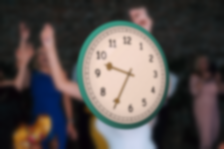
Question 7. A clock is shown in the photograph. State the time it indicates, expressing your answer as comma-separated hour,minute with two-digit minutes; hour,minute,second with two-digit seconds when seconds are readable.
9,35
